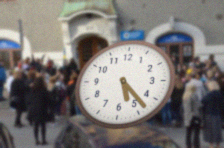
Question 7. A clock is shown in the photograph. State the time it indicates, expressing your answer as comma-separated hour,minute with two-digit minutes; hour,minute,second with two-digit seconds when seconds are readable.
5,23
